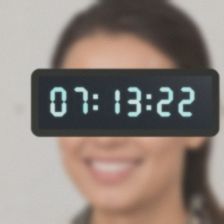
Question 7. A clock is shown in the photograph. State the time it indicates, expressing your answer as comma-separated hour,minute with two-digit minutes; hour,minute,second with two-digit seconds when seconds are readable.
7,13,22
